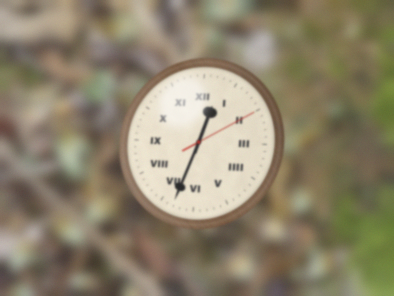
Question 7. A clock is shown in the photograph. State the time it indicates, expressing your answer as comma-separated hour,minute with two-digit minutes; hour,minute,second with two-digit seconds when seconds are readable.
12,33,10
